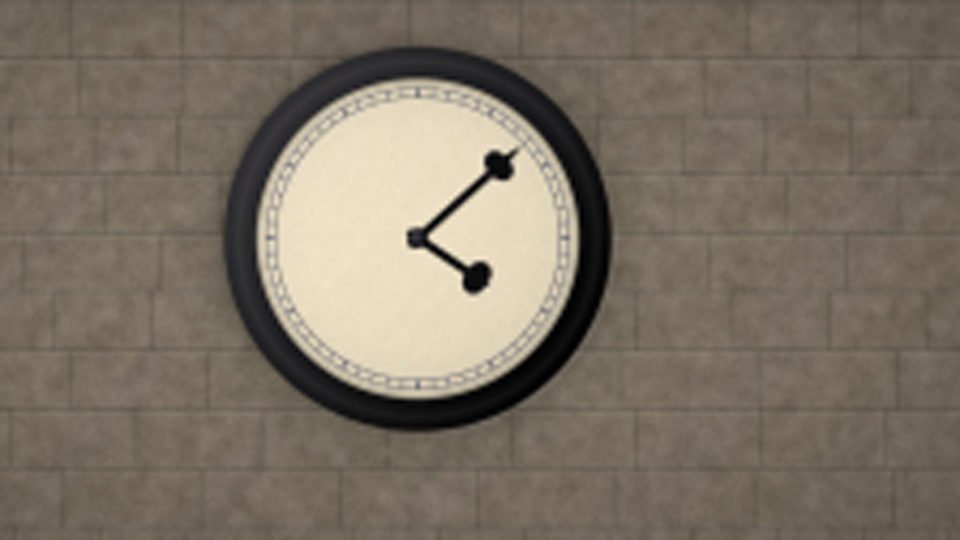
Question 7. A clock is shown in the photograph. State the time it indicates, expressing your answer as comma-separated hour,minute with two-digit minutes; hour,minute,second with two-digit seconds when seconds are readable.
4,08
